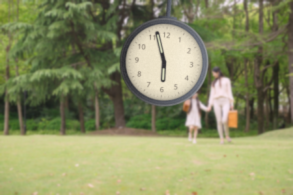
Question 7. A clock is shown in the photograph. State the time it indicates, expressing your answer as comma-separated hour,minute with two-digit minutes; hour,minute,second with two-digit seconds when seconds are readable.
5,57
